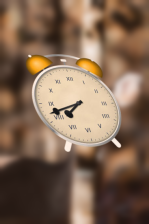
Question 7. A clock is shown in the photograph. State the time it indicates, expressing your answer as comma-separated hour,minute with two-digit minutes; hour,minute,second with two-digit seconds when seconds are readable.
7,42
